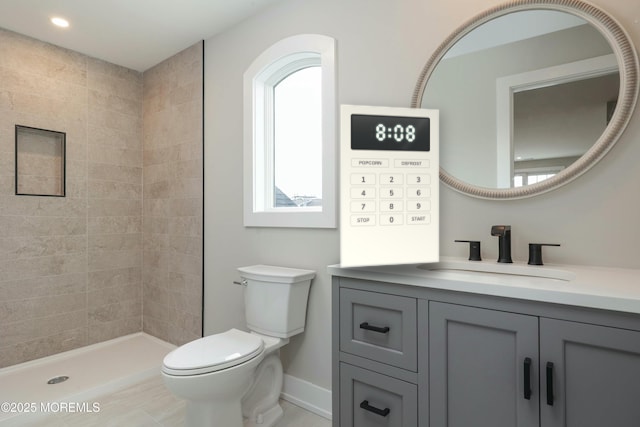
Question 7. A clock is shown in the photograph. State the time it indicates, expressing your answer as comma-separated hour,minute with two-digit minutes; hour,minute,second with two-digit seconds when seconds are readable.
8,08
